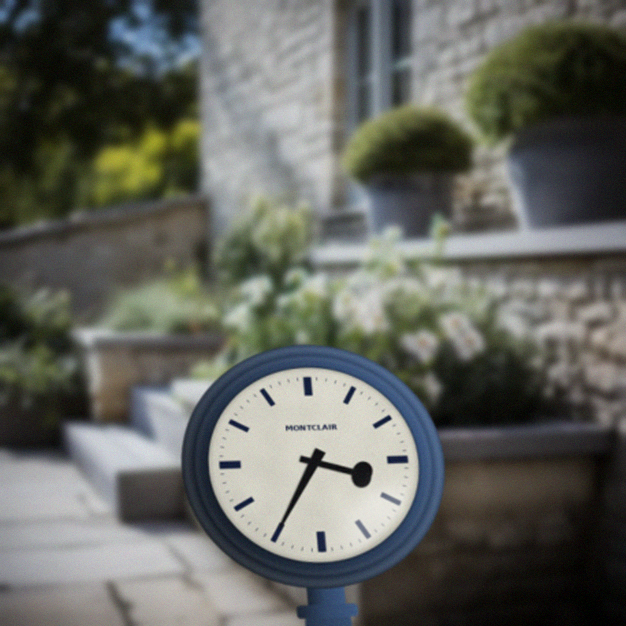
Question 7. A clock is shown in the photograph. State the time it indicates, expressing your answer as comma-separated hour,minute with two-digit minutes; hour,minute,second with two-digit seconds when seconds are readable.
3,35
